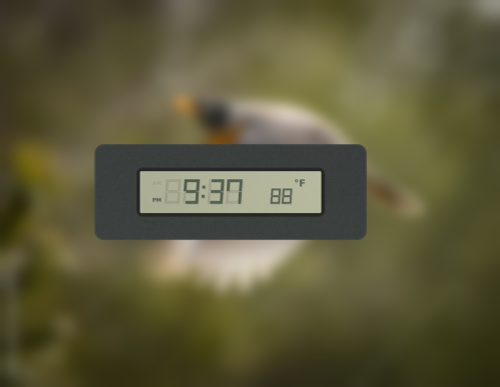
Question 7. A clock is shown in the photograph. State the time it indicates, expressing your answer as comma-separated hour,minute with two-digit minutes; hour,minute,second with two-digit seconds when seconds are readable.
9,37
